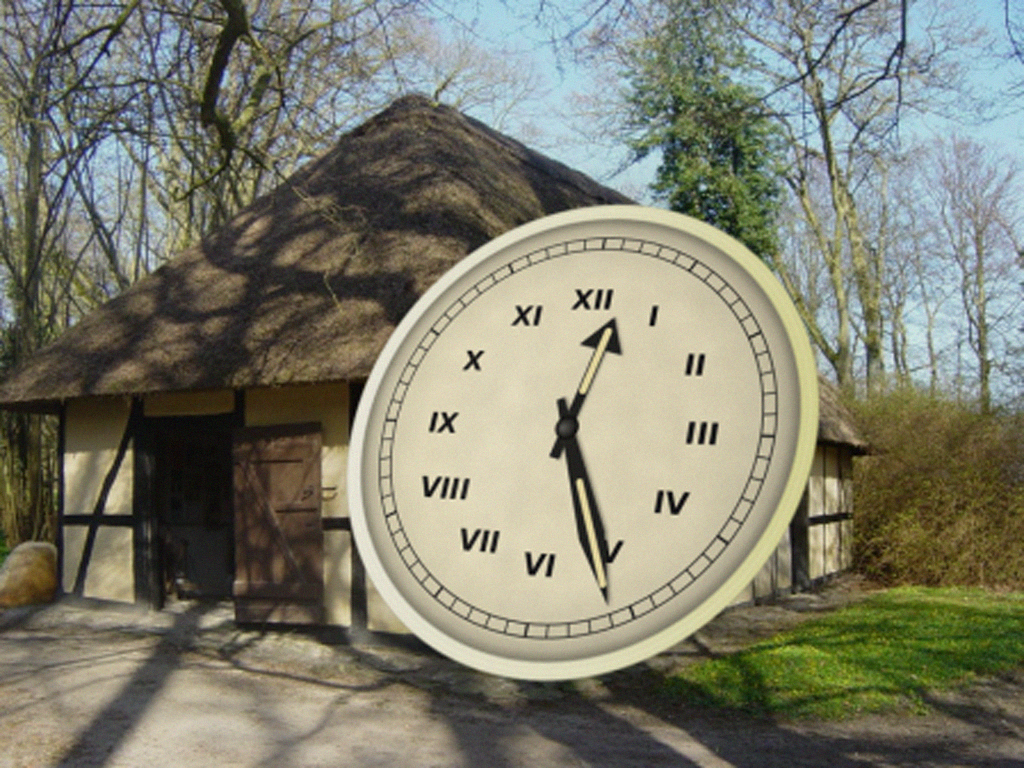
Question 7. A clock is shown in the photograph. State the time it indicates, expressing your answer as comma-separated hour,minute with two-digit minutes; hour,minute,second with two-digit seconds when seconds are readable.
12,26
